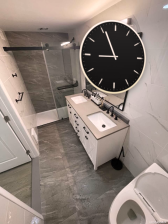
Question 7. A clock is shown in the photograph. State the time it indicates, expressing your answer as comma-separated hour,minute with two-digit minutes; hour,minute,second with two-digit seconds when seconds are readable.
8,56
